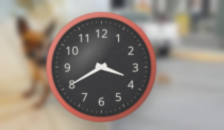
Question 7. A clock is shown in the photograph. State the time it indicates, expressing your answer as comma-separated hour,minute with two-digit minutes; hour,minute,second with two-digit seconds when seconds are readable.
3,40
